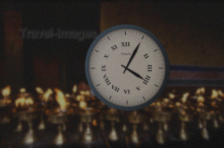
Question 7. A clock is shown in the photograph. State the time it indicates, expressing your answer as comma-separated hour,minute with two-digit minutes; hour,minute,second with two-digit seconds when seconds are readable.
4,05
